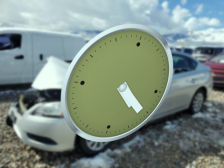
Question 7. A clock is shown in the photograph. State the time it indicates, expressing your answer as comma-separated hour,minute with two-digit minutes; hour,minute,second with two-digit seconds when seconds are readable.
4,21
